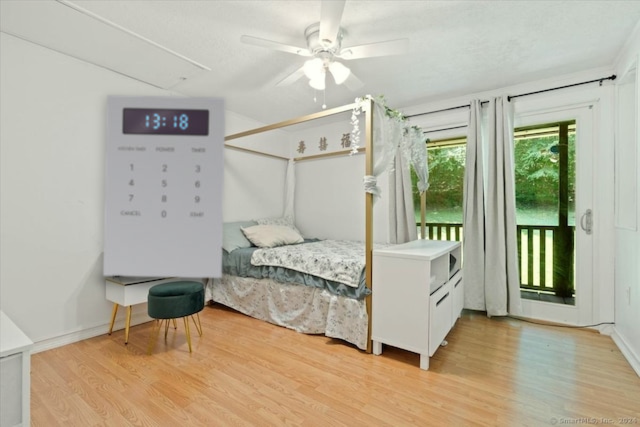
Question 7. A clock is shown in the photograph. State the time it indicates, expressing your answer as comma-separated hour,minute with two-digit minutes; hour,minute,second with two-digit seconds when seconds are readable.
13,18
